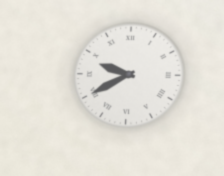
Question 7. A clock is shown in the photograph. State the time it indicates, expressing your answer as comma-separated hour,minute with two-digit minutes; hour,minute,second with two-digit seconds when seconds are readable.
9,40
